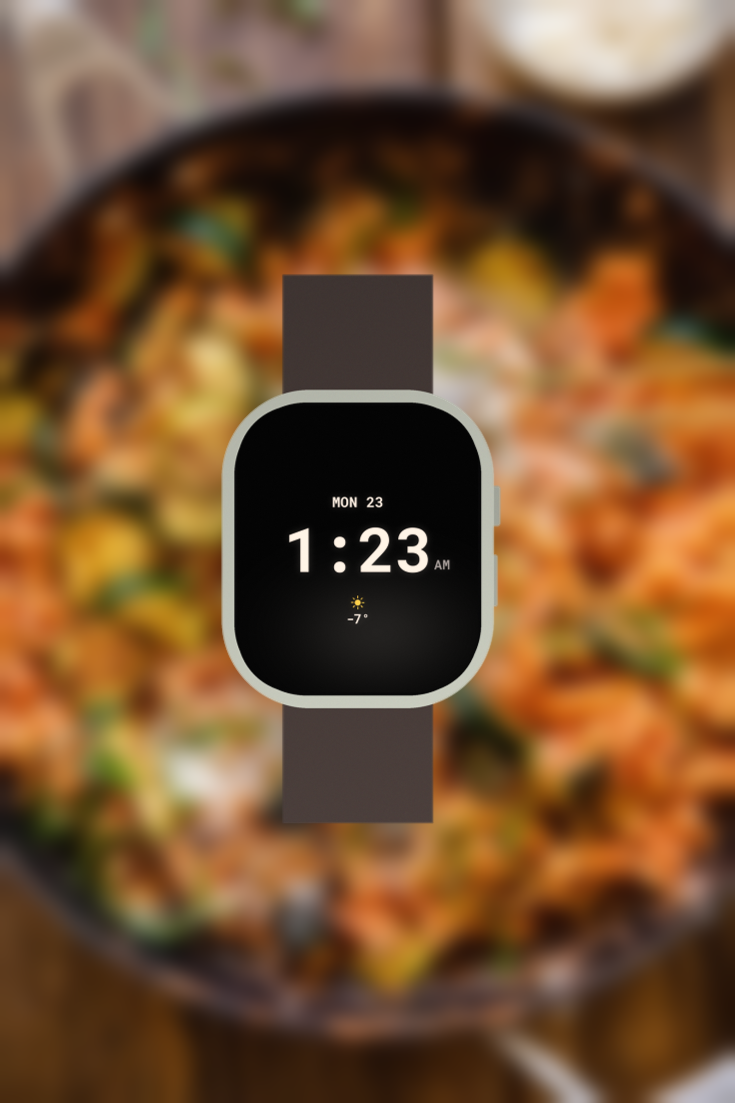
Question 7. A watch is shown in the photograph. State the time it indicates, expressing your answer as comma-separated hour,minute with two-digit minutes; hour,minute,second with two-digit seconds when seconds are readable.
1,23
